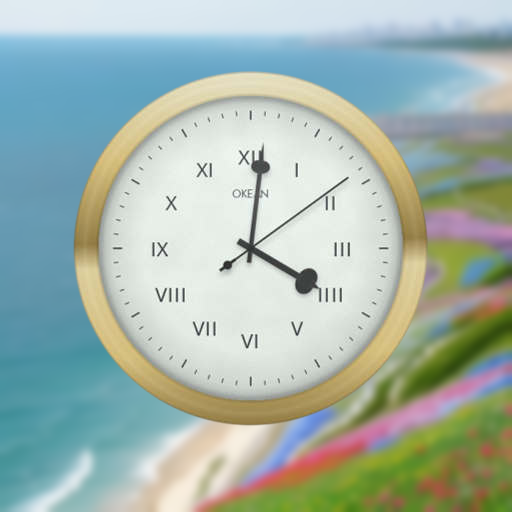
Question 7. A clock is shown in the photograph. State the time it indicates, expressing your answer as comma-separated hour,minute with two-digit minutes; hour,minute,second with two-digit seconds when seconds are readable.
4,01,09
